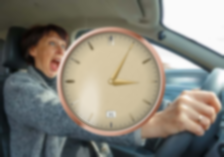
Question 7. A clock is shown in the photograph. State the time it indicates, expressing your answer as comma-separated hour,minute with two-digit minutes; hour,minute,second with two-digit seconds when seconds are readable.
3,05
